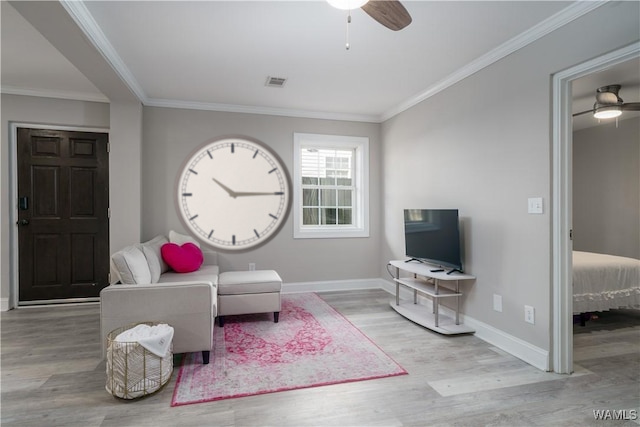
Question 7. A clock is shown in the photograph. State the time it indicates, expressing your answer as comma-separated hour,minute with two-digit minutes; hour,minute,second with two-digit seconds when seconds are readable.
10,15
